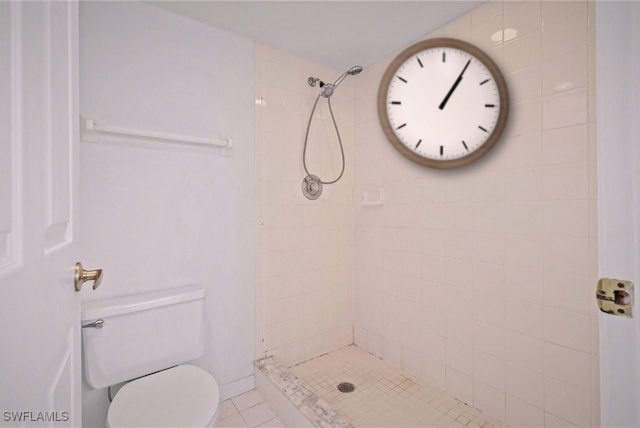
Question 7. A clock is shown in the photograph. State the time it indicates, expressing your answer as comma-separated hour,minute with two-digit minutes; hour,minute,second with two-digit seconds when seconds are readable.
1,05
